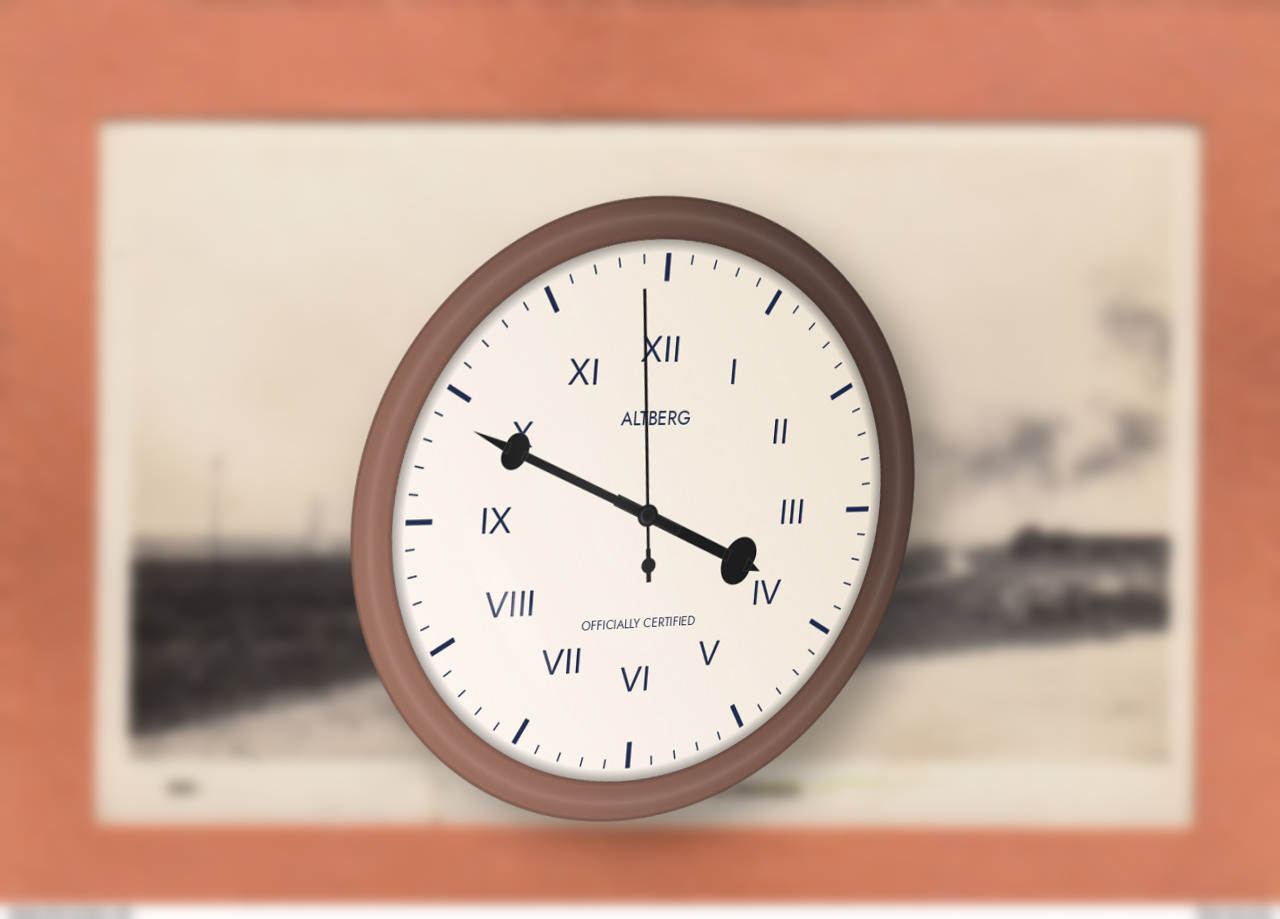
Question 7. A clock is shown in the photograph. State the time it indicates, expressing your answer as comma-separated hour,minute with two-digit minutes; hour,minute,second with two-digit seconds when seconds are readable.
3,48,59
